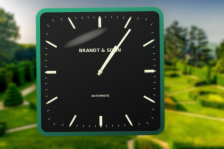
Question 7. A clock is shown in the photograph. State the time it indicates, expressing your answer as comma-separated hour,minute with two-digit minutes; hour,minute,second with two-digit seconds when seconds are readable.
1,06
